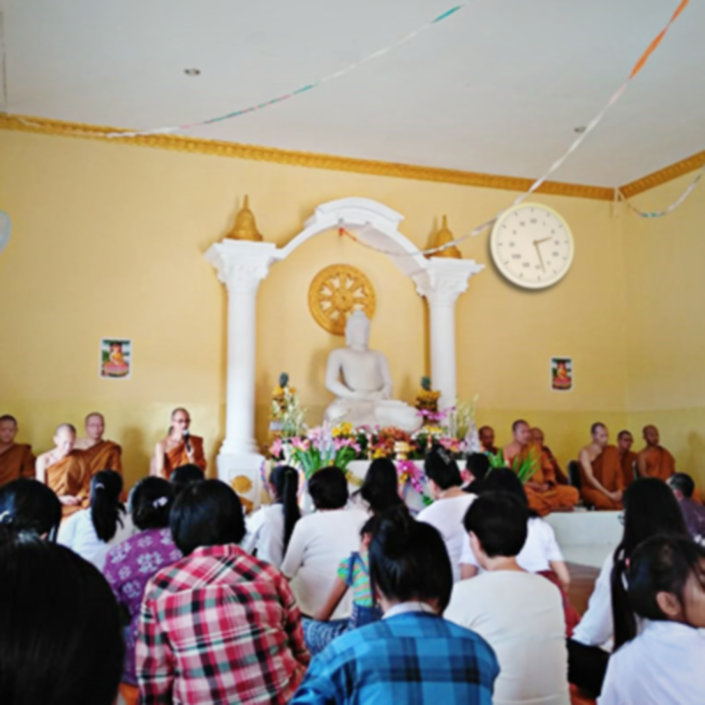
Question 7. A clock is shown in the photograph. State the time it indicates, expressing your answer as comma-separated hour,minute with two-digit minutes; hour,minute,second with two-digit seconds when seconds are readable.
2,28
